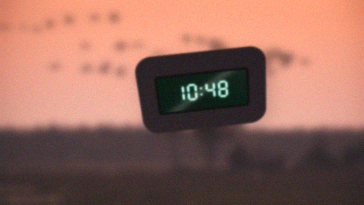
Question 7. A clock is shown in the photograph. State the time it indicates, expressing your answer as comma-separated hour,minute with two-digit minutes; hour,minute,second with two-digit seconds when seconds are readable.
10,48
